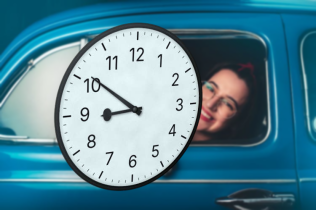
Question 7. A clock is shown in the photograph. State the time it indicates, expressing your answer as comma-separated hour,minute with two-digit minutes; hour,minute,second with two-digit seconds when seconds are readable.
8,51
